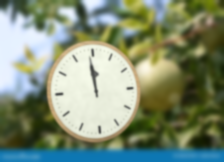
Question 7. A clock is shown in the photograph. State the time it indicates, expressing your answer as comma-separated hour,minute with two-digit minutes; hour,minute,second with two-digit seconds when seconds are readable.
11,59
